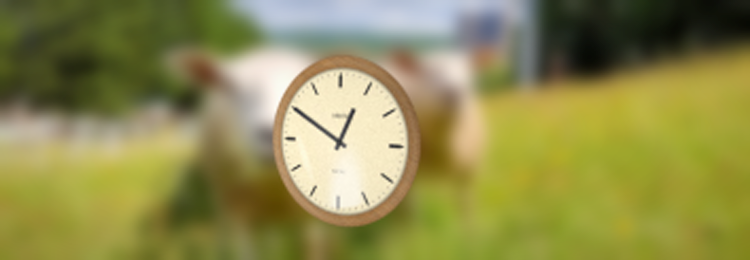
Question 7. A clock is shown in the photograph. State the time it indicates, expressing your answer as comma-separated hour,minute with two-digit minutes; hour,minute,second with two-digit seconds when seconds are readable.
12,50
